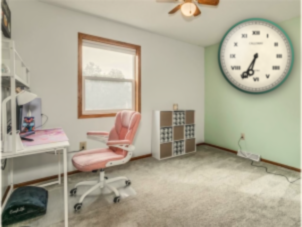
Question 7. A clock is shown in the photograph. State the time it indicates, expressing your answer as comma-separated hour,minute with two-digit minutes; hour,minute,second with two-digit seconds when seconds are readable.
6,35
